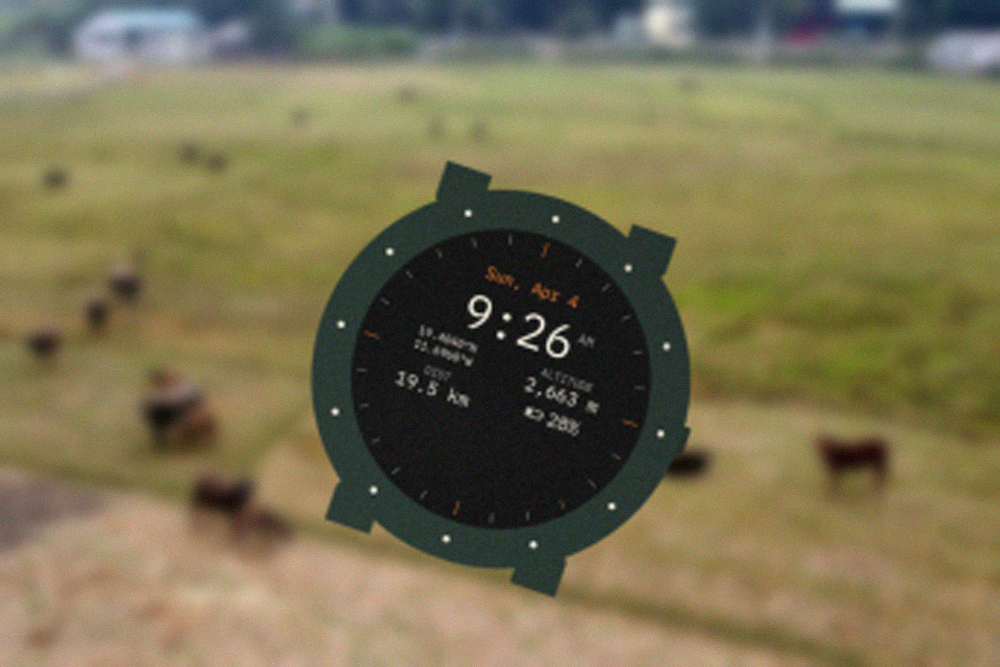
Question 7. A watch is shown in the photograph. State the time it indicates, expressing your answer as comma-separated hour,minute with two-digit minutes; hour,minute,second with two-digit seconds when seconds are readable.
9,26
